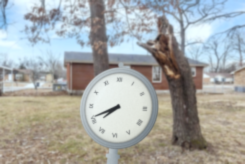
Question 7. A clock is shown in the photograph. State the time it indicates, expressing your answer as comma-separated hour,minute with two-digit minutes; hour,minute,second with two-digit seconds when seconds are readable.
7,41
